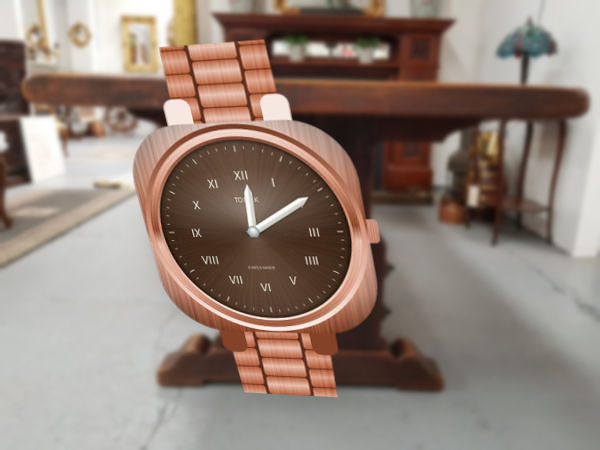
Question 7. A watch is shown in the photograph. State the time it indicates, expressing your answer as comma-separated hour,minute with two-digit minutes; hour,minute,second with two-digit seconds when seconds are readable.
12,10
